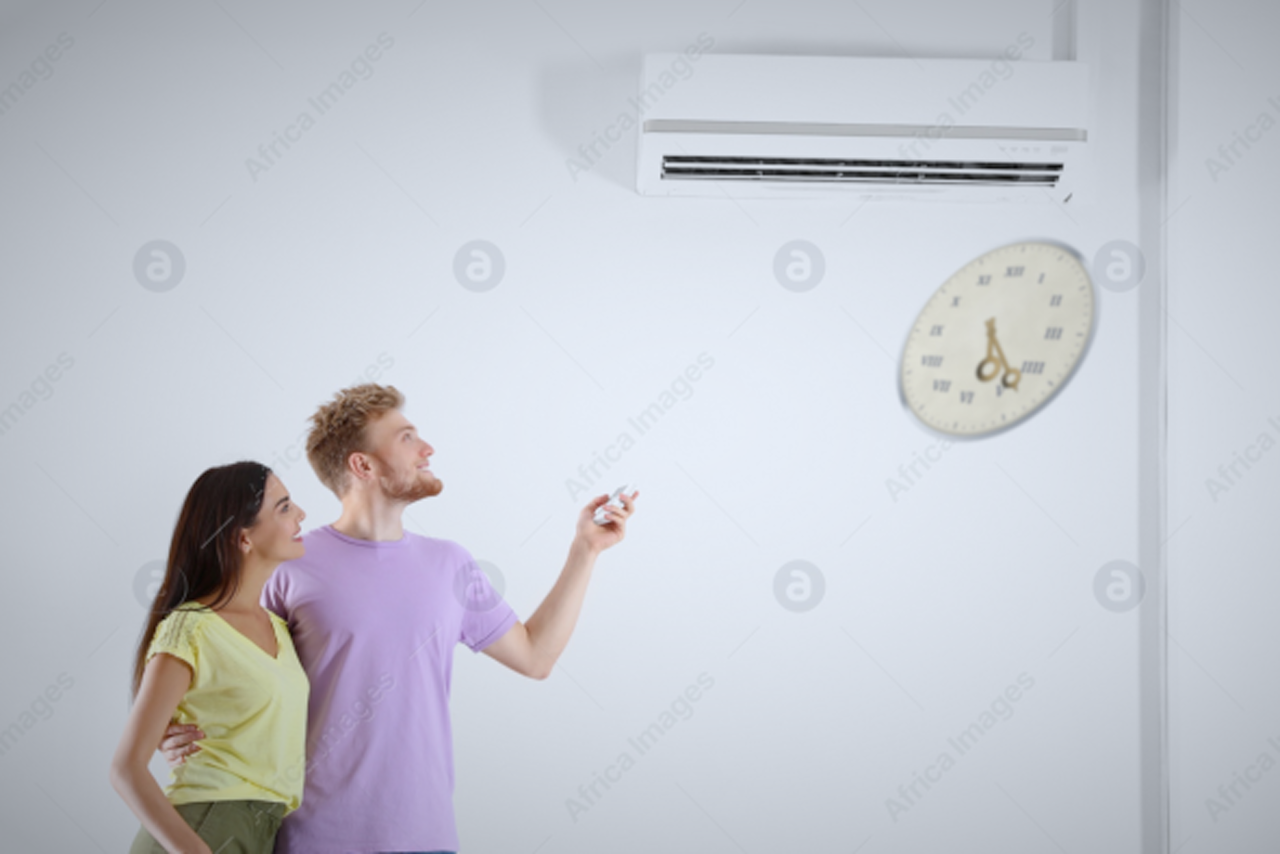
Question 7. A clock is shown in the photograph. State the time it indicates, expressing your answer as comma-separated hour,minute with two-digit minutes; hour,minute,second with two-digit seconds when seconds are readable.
5,23
